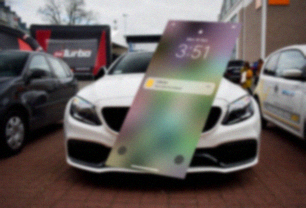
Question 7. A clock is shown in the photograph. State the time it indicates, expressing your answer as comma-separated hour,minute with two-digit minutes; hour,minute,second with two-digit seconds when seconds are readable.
3,51
